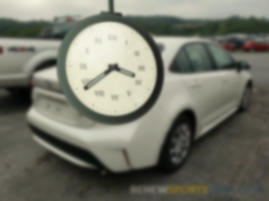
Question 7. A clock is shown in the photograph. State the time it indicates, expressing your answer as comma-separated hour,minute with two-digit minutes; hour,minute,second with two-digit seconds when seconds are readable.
3,39
